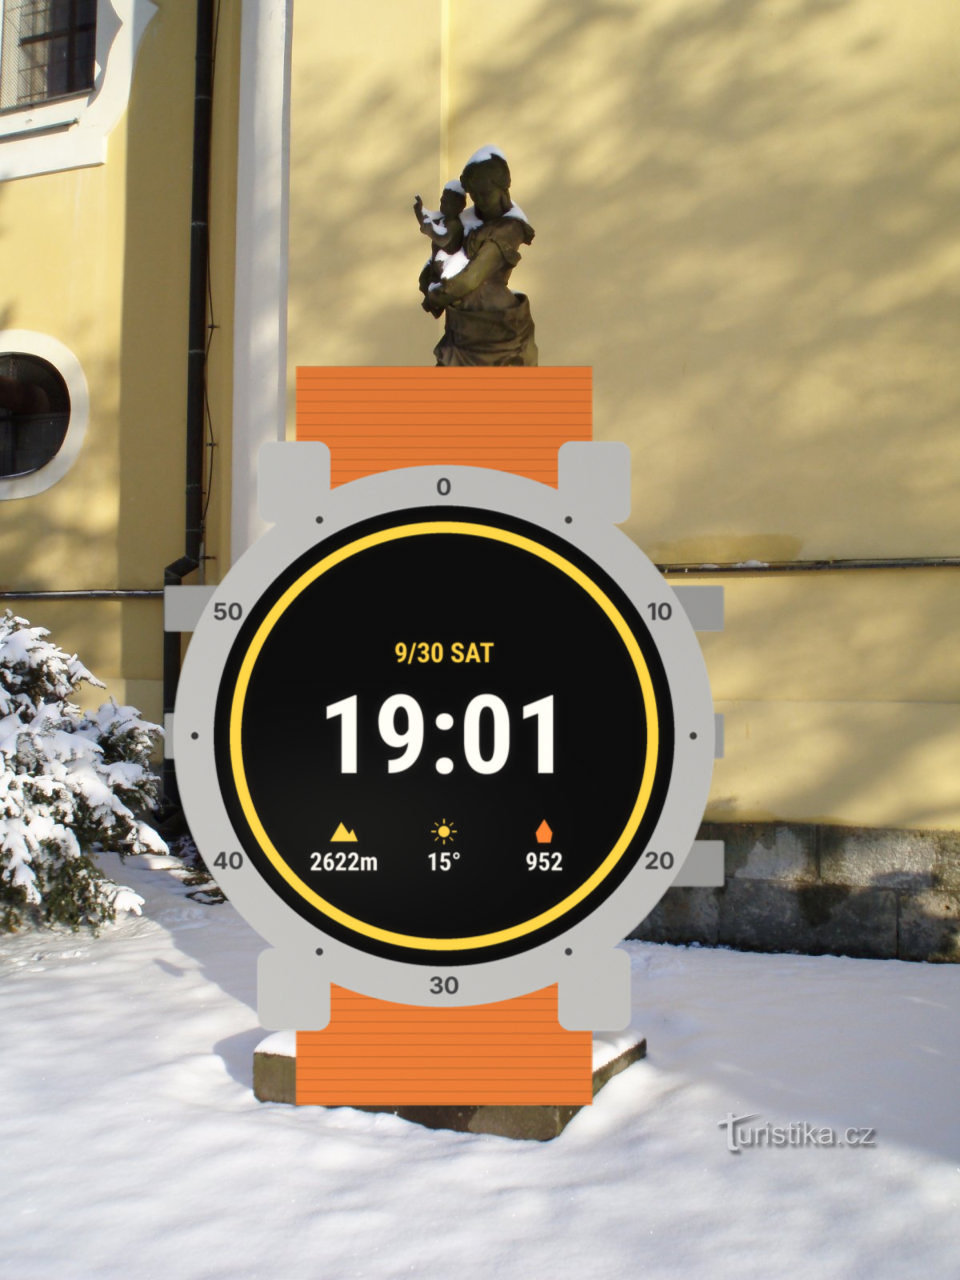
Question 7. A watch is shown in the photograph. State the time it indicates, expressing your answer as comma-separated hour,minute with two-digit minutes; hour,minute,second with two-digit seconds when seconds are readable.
19,01
